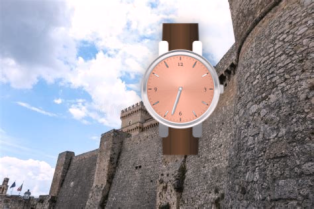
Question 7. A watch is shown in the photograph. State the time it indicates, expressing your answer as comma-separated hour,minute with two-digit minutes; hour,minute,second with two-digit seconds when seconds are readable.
6,33
